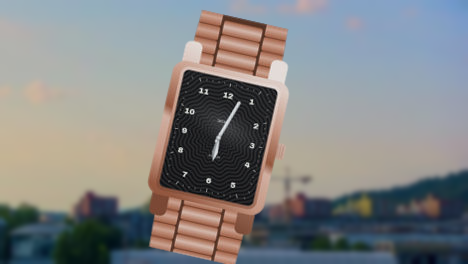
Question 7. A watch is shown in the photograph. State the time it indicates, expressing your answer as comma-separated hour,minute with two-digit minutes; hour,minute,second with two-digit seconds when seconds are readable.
6,03
